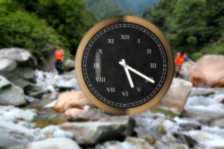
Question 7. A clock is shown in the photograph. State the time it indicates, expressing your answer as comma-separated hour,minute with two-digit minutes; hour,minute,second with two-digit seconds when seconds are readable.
5,20
